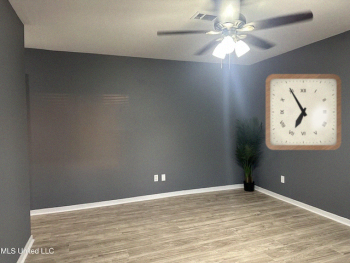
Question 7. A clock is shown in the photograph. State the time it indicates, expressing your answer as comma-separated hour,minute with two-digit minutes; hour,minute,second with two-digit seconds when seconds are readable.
6,55
